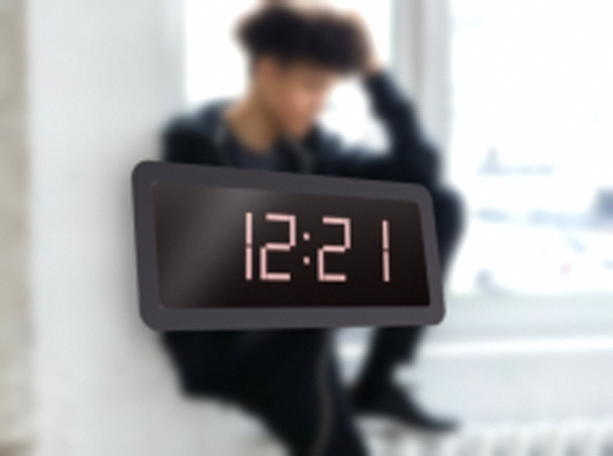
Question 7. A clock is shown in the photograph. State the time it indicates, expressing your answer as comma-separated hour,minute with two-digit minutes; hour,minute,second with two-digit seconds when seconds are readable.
12,21
